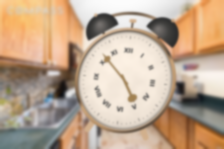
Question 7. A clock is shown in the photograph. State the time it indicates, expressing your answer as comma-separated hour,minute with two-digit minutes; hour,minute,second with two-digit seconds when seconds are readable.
4,52
